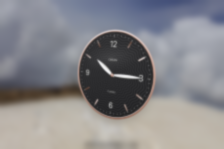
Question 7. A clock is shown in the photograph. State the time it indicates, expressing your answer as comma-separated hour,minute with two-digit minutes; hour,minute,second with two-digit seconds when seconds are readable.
10,15
